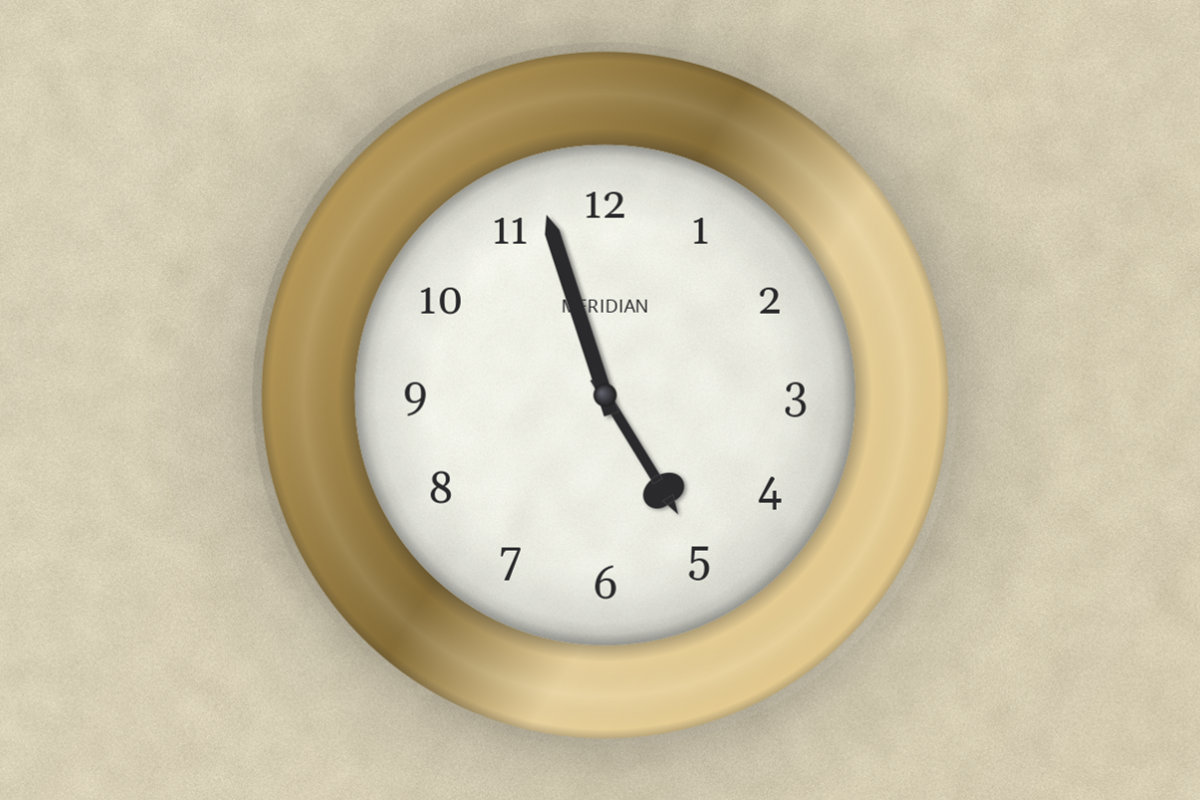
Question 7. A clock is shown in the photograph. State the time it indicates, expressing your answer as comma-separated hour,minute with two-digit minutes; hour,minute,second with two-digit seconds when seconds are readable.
4,57
